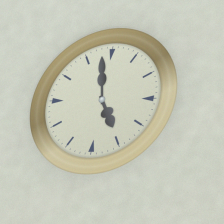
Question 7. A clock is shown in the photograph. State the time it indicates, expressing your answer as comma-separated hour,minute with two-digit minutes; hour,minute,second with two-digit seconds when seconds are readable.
4,58
